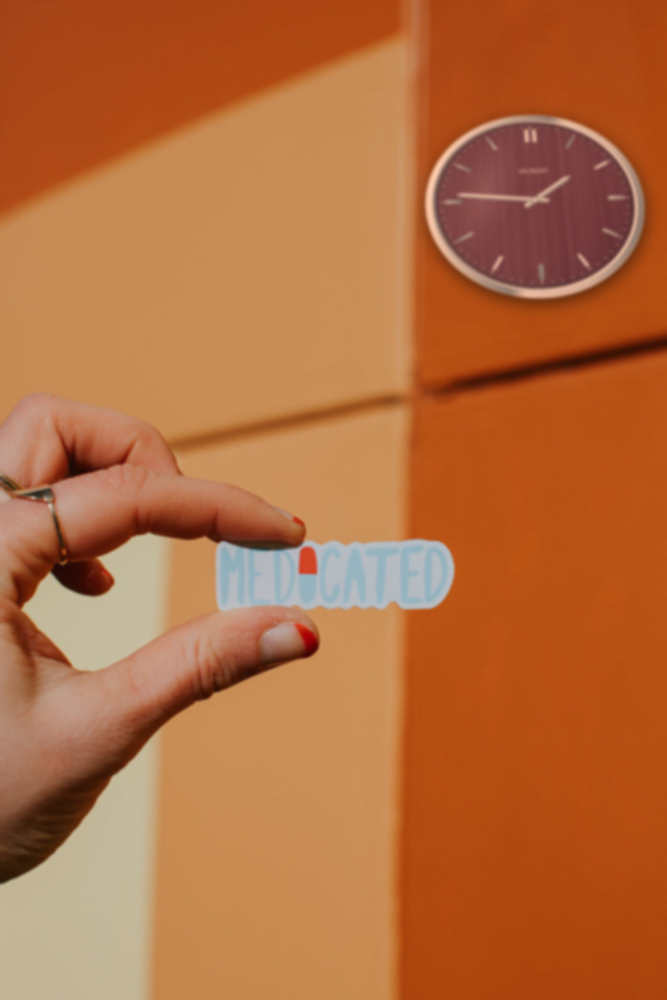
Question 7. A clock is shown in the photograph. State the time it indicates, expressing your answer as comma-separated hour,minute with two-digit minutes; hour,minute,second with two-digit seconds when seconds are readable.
1,46
